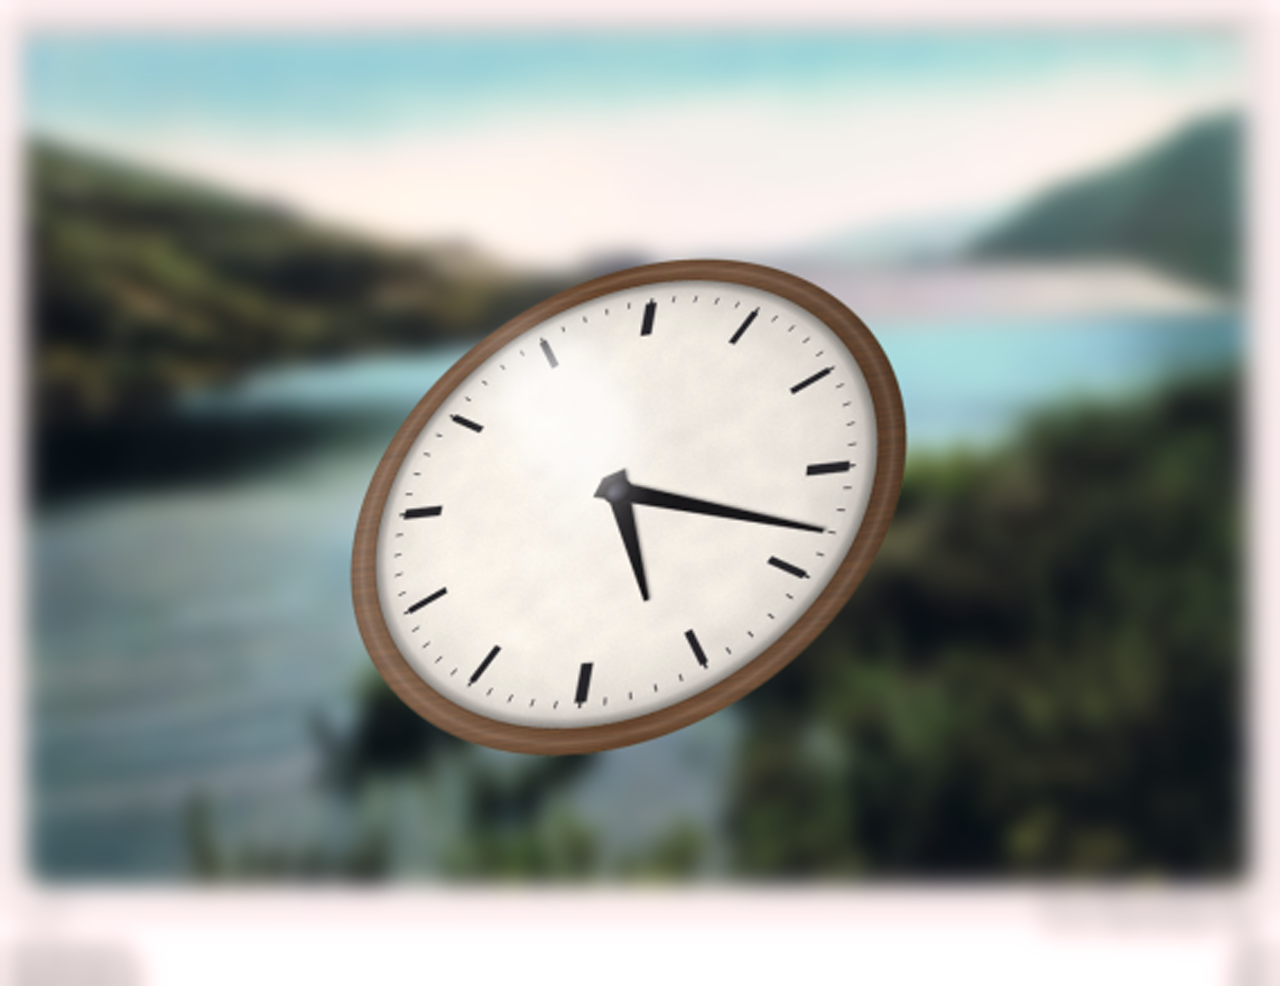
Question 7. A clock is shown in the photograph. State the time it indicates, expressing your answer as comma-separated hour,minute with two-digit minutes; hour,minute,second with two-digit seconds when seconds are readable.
5,18
